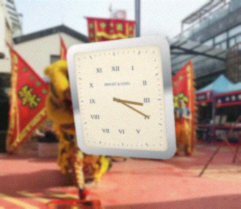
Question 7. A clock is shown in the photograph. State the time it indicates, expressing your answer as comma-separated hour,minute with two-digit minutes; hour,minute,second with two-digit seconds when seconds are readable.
3,20
